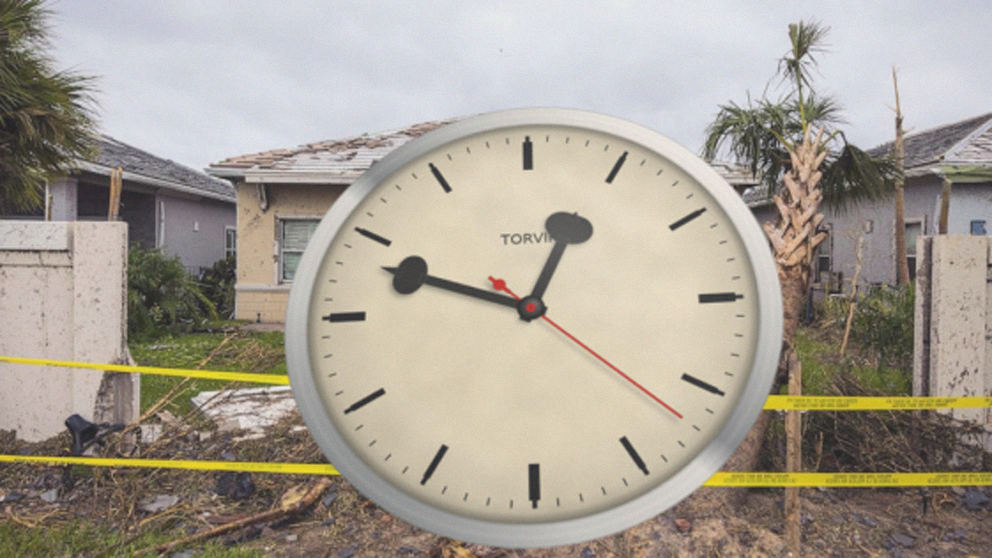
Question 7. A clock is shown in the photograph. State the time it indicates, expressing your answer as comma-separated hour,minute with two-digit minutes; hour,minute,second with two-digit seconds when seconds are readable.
12,48,22
